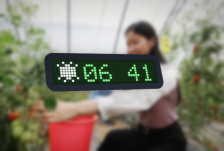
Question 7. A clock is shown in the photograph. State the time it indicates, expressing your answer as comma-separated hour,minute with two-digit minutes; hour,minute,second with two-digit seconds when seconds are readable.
6,41
